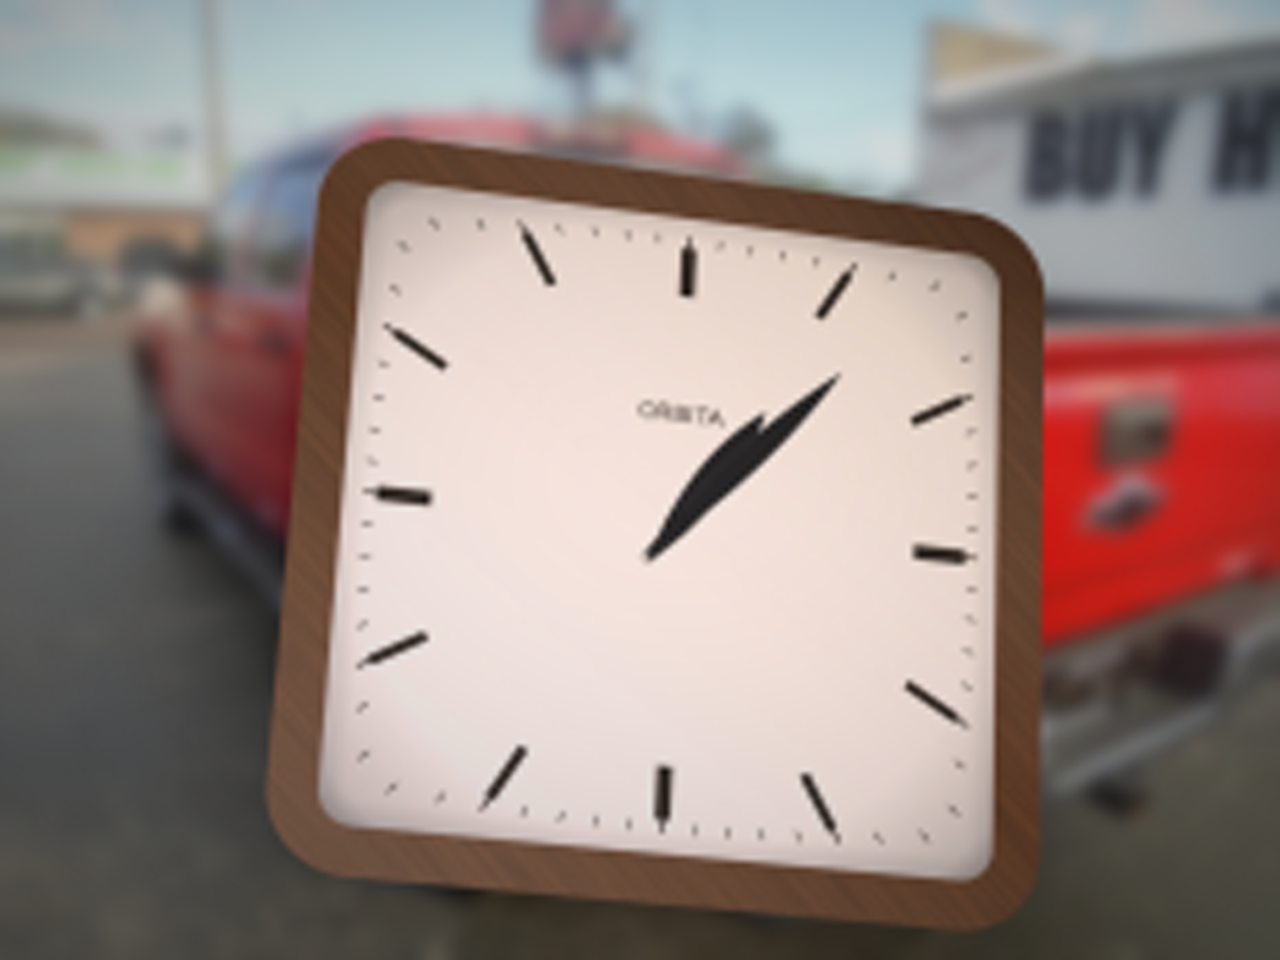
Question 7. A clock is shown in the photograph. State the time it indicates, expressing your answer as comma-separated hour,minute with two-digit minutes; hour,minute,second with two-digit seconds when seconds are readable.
1,07
